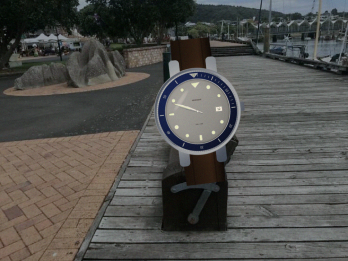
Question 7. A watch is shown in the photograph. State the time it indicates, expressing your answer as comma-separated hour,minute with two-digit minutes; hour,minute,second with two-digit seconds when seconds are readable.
9,49
